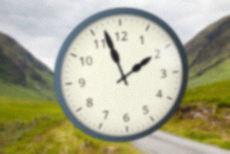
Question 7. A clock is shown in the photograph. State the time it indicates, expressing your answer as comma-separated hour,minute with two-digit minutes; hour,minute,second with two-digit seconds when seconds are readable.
1,57
